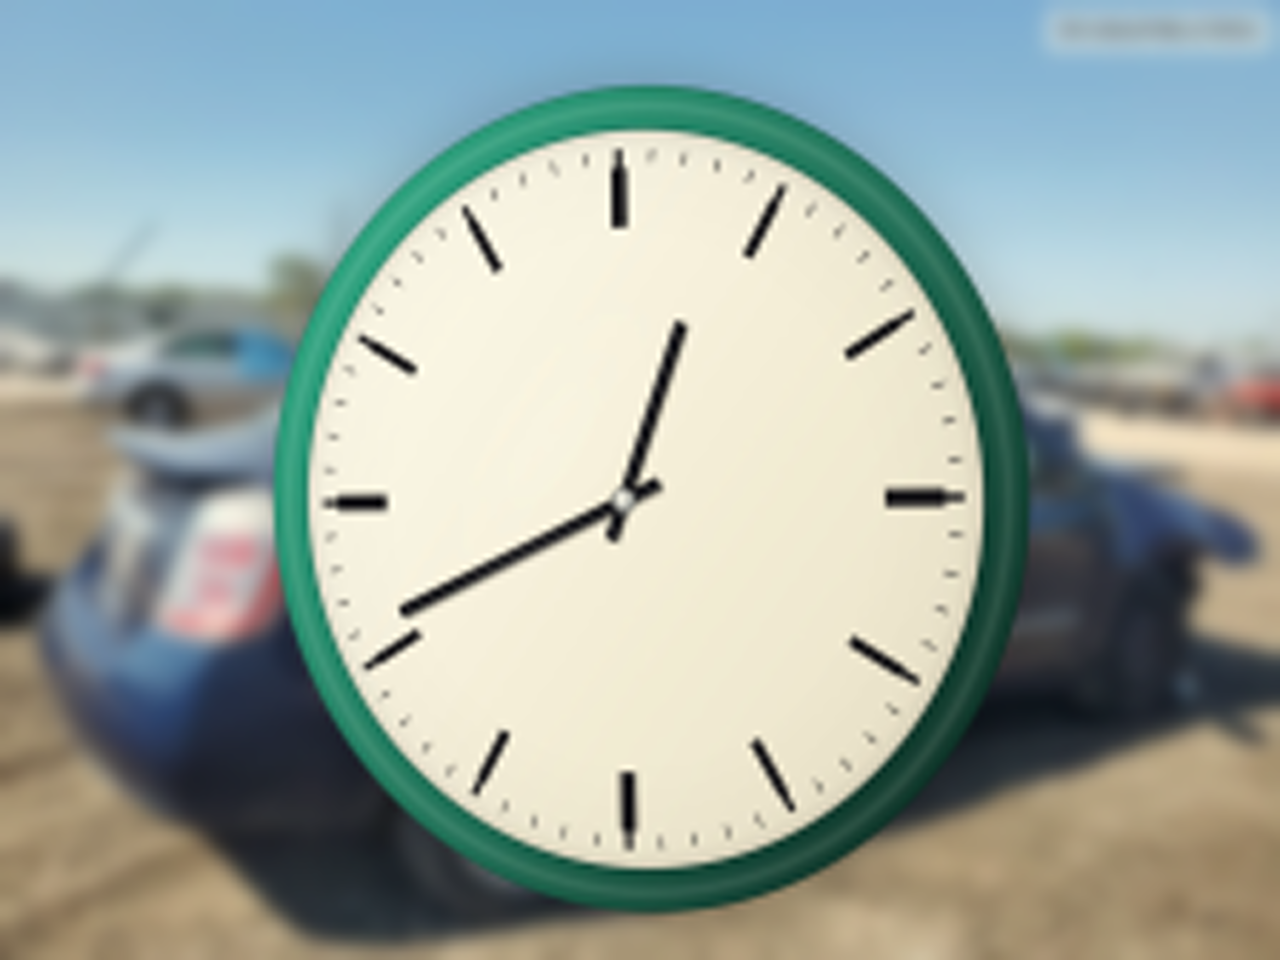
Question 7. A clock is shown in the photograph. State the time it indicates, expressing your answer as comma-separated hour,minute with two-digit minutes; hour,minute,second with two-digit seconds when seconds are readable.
12,41
